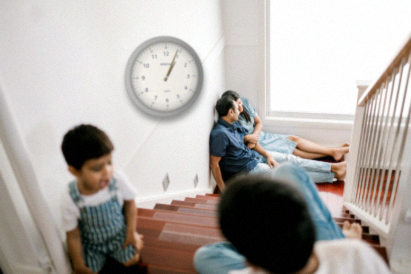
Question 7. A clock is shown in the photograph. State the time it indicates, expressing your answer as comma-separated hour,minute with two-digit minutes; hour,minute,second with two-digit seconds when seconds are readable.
1,04
